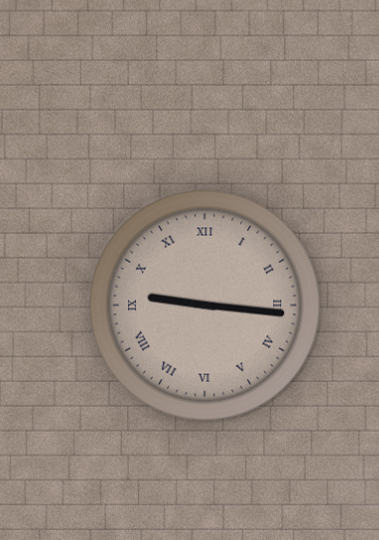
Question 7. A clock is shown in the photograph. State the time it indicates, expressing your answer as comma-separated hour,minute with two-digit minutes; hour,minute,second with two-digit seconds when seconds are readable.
9,16
